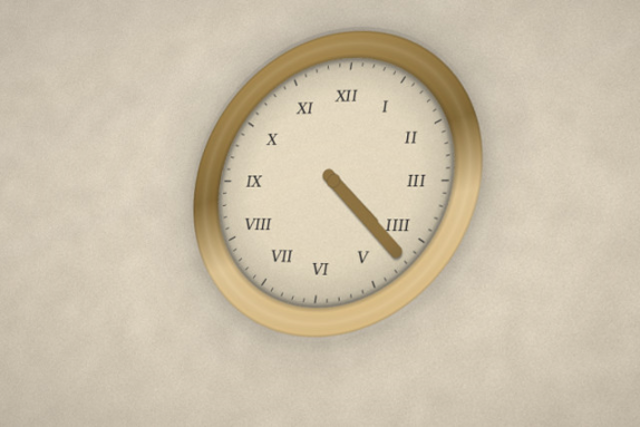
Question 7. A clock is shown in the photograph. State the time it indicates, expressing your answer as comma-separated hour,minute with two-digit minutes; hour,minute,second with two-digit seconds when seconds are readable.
4,22
